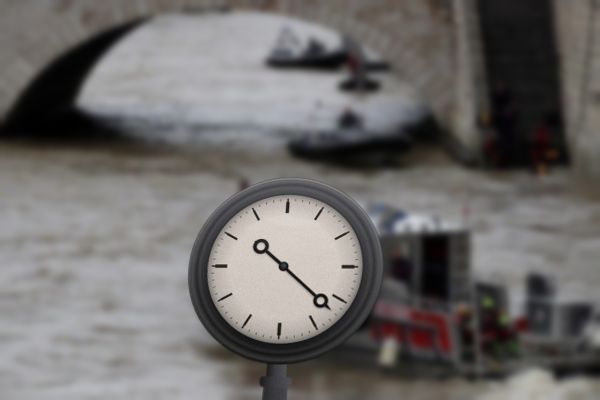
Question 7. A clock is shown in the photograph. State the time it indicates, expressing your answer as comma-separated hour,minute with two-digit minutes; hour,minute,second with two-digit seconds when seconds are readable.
10,22
